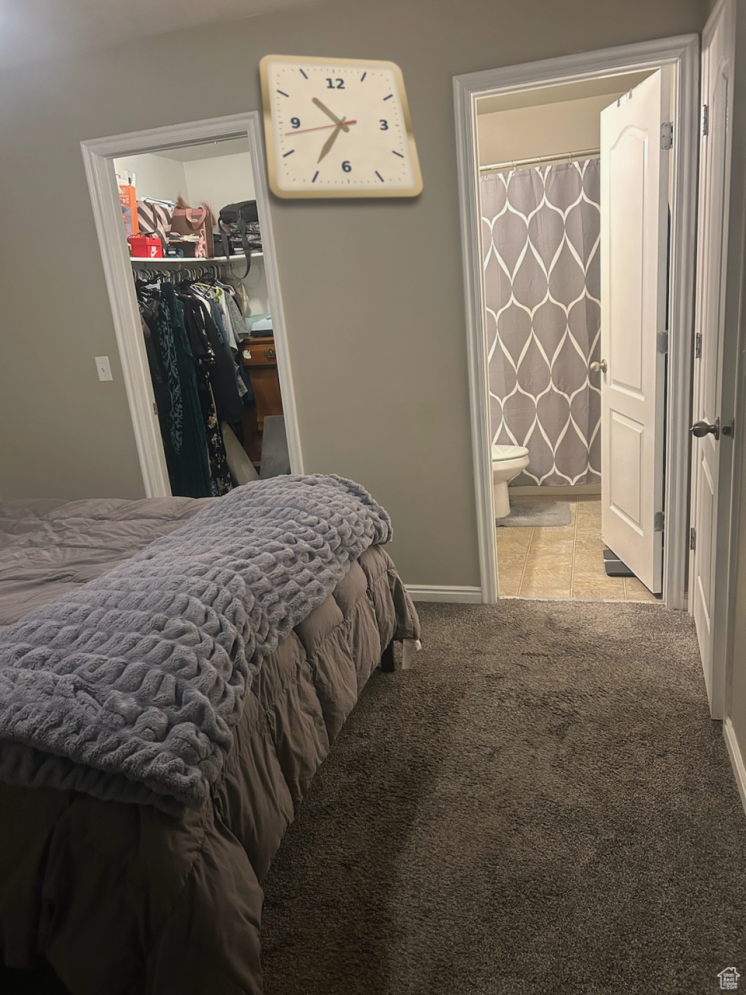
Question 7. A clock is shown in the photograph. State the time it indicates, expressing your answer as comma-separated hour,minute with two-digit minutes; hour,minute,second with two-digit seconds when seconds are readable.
10,35,43
